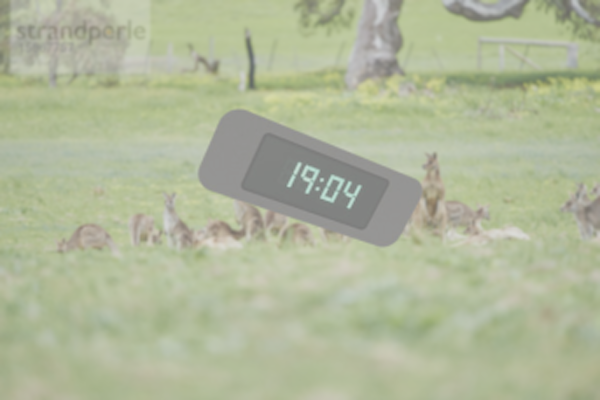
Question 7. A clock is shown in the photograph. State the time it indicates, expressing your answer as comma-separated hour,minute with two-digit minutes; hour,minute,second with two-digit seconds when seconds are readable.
19,04
